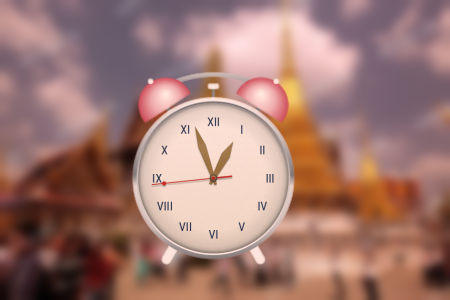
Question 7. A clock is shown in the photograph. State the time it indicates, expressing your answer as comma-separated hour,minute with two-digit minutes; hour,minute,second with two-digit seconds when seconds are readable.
12,56,44
